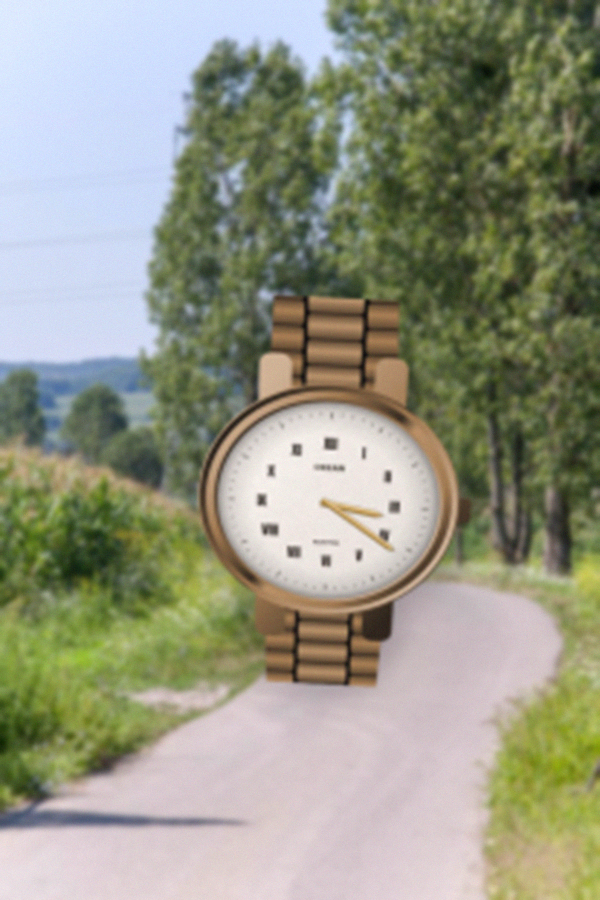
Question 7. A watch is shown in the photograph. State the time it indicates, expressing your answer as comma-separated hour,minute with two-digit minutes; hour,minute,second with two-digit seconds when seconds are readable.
3,21
